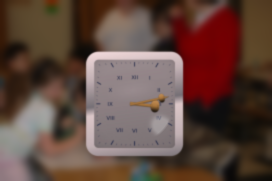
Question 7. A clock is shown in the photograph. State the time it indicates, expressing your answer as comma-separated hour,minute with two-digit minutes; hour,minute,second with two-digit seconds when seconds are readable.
3,13
